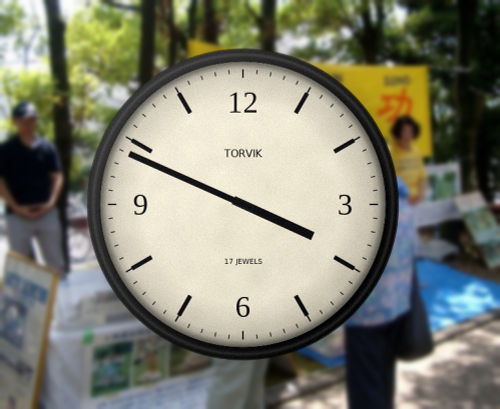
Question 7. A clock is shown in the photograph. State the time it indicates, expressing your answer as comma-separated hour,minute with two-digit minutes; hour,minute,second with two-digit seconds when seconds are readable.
3,49
